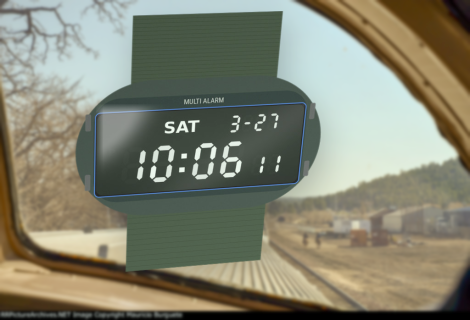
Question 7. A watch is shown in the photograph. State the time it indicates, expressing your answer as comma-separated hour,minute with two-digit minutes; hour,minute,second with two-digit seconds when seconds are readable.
10,06,11
